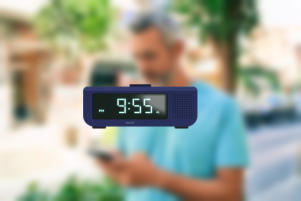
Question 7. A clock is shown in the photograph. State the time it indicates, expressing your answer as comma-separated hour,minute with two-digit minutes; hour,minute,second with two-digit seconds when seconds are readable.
9,55
